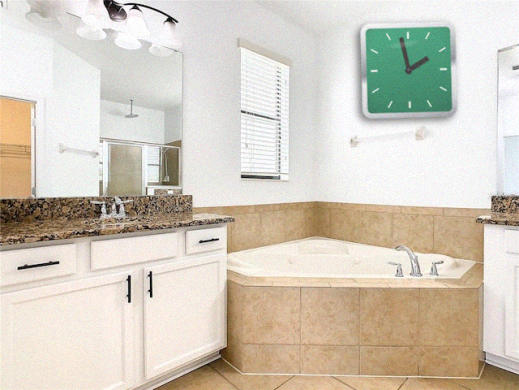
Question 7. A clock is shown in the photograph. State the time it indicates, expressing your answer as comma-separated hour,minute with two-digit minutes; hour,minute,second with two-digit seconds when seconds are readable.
1,58
